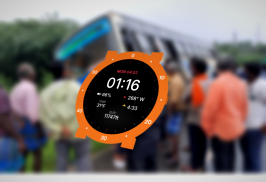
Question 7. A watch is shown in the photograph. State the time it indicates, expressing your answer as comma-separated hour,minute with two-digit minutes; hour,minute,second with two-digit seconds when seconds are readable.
1,16
